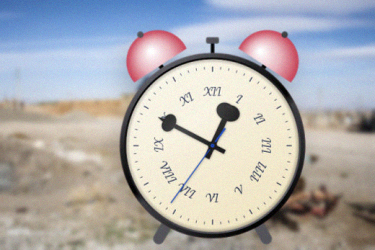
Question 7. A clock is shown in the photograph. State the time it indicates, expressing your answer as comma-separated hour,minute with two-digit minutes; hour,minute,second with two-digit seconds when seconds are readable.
12,49,36
